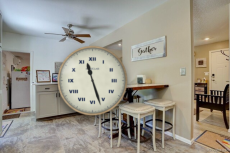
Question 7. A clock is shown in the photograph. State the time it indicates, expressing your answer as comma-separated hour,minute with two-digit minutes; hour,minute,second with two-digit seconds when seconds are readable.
11,27
